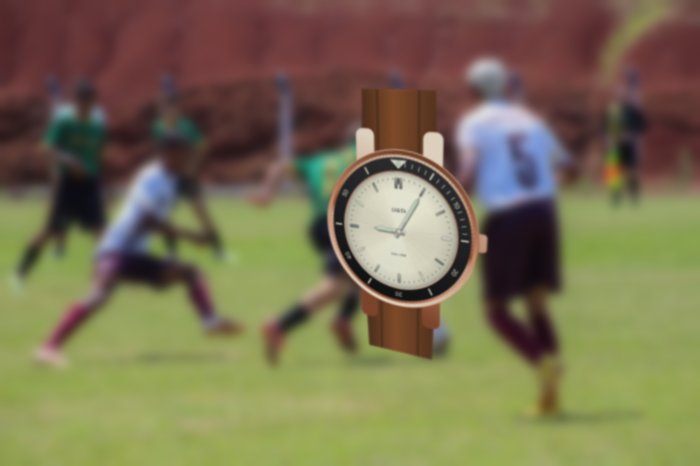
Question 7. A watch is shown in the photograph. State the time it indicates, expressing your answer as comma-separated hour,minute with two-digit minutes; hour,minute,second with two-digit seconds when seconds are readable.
9,05
